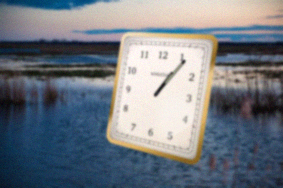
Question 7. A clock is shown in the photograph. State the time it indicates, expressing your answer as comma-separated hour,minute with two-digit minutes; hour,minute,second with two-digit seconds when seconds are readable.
1,06
